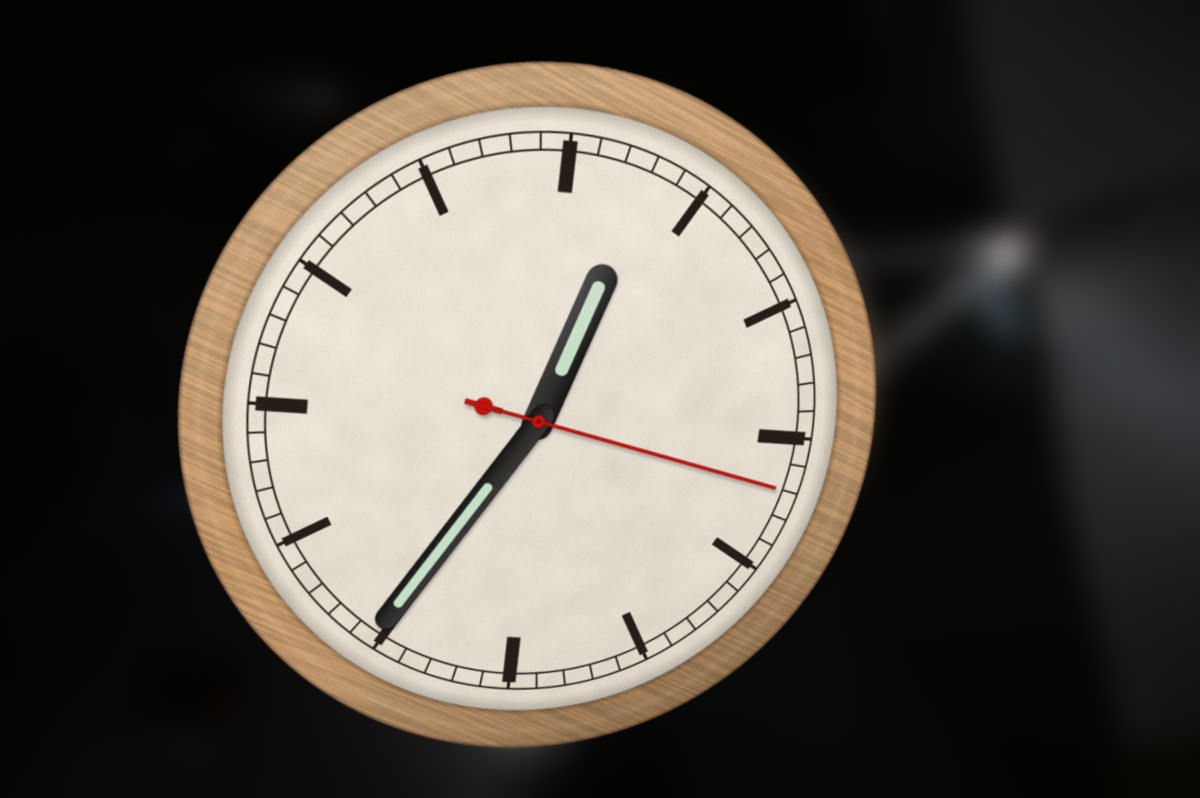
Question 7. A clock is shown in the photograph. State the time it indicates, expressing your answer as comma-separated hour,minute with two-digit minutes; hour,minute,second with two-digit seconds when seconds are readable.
12,35,17
